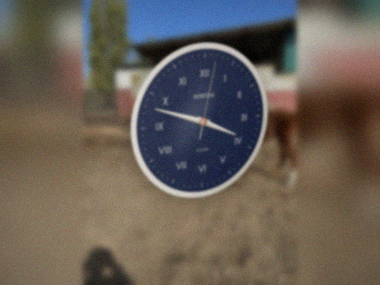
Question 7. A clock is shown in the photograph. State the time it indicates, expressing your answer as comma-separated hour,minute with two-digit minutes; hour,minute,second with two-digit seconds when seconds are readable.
3,48,02
